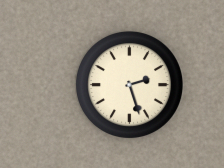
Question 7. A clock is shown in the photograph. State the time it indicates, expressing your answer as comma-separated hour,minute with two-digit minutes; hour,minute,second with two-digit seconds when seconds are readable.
2,27
